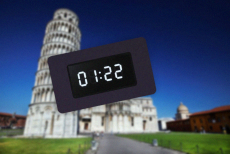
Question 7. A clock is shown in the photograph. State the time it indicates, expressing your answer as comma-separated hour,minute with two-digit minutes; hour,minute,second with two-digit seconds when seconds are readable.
1,22
